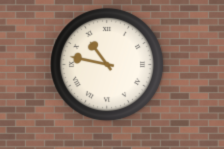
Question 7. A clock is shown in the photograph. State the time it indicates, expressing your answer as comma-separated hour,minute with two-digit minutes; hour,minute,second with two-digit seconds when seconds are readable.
10,47
